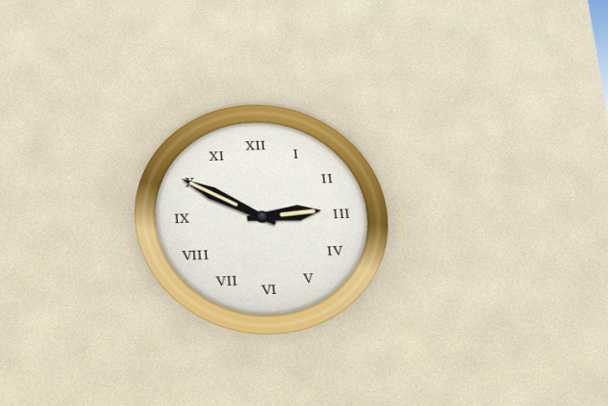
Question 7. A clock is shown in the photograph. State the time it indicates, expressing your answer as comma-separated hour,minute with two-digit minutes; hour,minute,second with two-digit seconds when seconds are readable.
2,50
